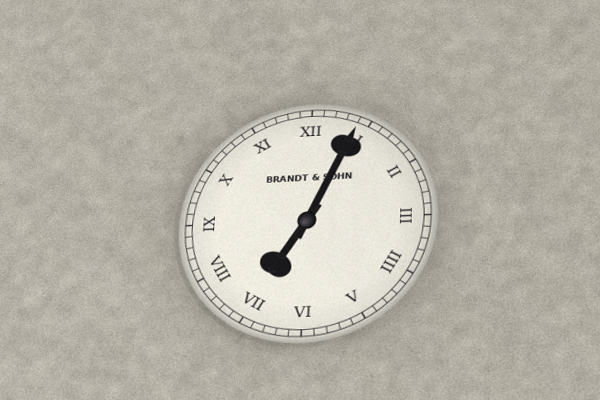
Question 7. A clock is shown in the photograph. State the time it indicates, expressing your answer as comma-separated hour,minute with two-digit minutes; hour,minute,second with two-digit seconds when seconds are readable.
7,04
